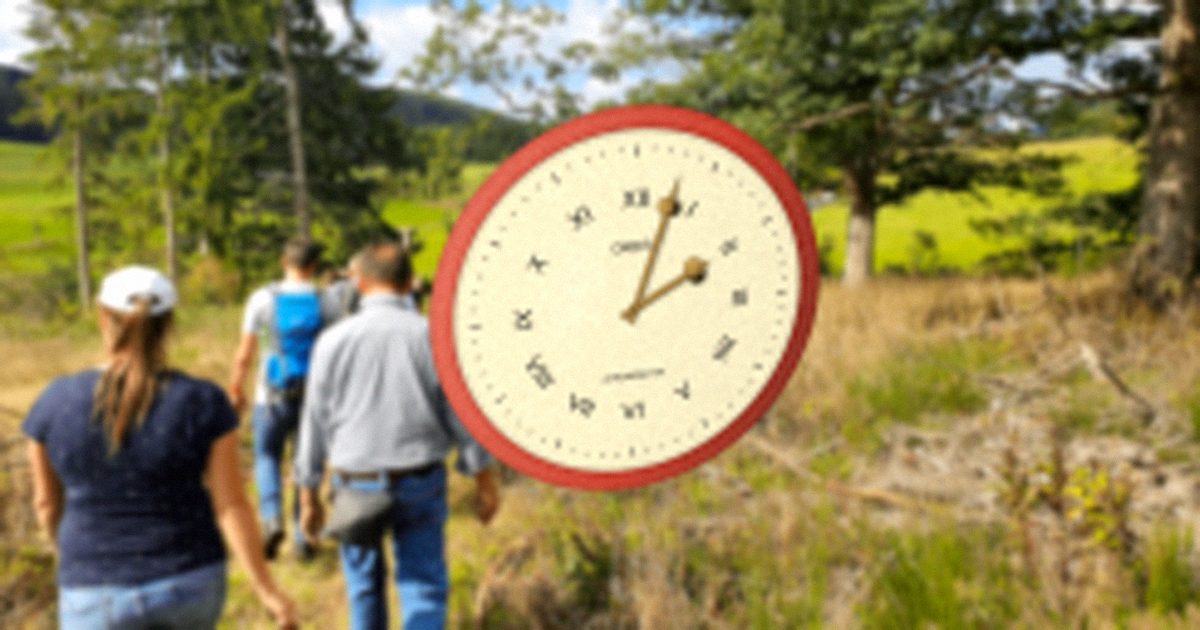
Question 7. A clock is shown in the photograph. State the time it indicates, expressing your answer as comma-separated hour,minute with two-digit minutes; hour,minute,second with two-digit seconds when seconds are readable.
2,03
